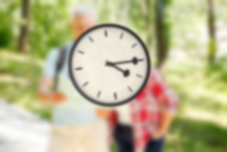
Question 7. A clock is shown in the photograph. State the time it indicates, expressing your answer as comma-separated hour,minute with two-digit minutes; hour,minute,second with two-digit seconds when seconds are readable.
4,15
